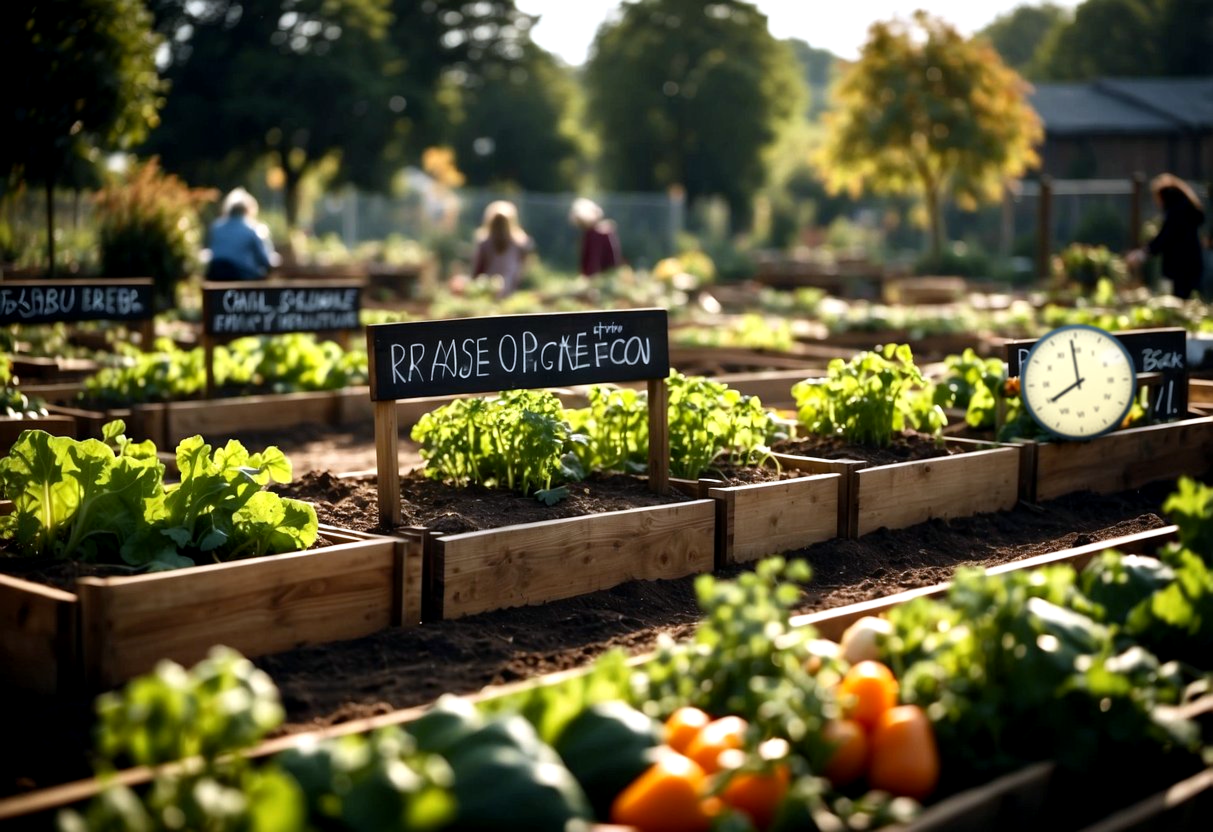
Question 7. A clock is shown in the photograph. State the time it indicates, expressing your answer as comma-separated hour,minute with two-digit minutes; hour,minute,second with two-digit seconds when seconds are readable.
7,59
